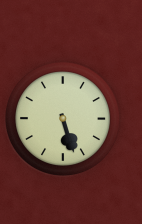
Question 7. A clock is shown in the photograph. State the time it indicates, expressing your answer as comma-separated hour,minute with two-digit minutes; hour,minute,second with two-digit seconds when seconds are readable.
5,27
